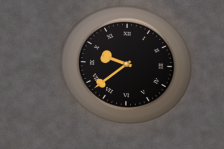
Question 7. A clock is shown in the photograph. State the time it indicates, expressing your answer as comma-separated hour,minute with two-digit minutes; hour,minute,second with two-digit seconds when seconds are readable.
9,38
